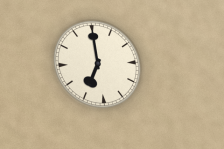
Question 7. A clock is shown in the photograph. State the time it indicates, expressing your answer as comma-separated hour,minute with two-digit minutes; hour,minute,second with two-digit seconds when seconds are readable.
7,00
